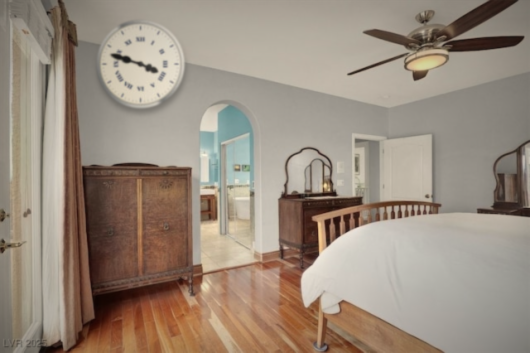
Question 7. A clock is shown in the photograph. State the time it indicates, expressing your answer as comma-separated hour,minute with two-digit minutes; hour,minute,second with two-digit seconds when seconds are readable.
3,48
